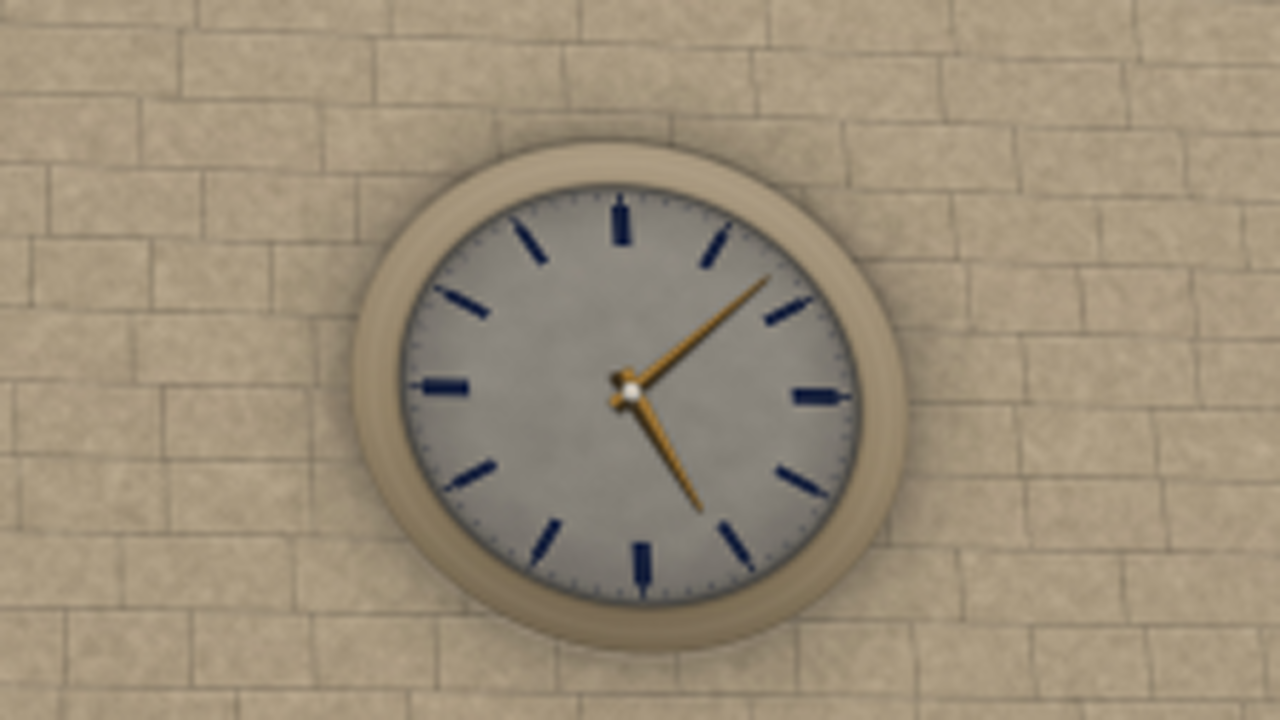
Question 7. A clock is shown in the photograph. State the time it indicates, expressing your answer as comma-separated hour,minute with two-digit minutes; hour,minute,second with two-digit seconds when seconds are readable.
5,08
